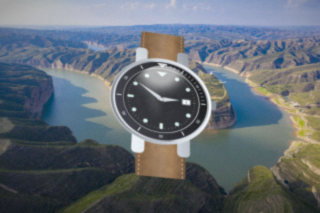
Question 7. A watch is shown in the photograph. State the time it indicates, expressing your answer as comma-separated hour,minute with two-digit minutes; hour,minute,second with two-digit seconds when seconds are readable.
2,51
